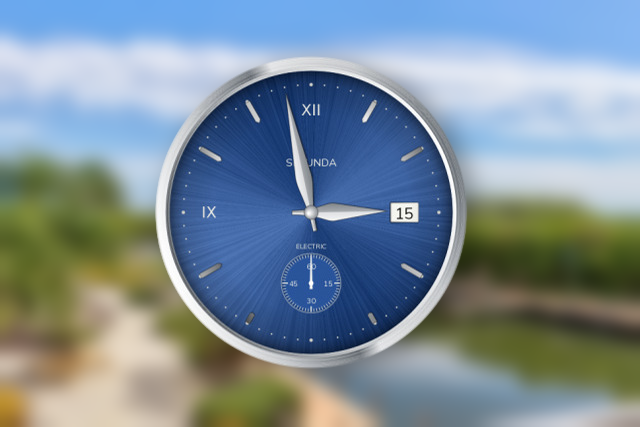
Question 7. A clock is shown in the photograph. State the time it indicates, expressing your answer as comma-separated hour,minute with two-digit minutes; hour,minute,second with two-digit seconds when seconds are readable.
2,58
